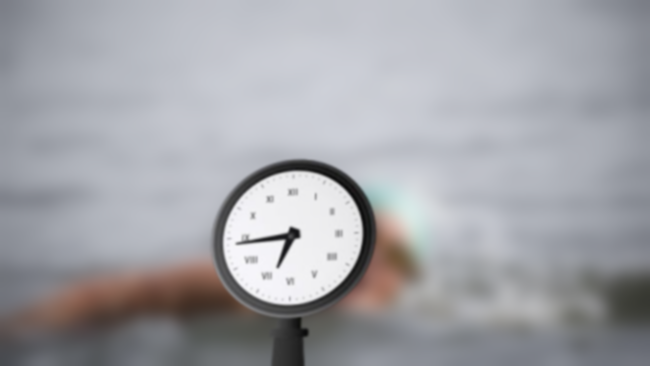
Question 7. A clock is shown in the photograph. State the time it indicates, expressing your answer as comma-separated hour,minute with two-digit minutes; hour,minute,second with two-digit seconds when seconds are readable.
6,44
